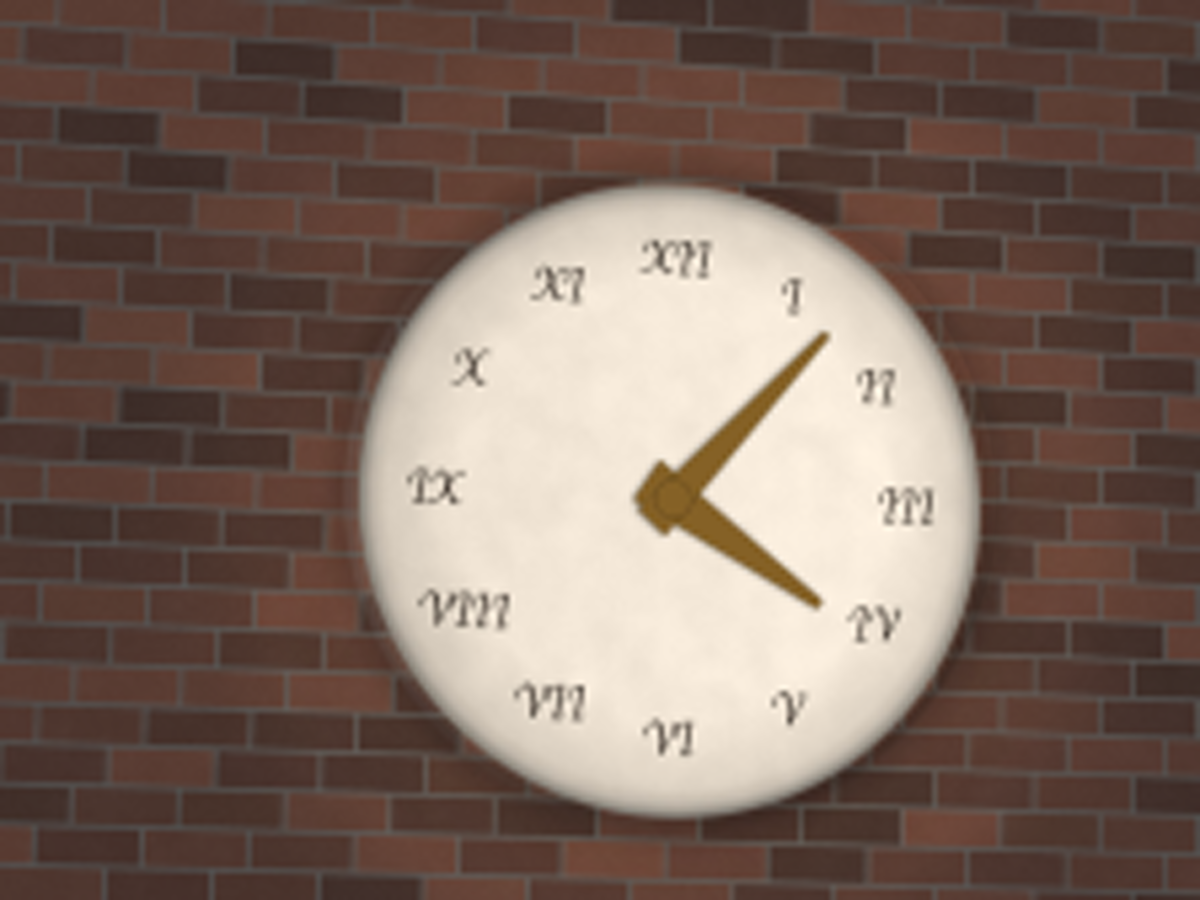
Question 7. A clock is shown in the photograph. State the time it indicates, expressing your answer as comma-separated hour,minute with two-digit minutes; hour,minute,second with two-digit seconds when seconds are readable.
4,07
